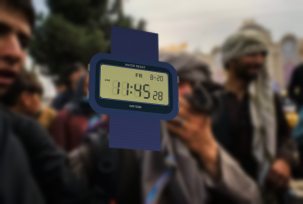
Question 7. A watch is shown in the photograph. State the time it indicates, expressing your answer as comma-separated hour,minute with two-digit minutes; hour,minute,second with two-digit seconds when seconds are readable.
11,45,28
